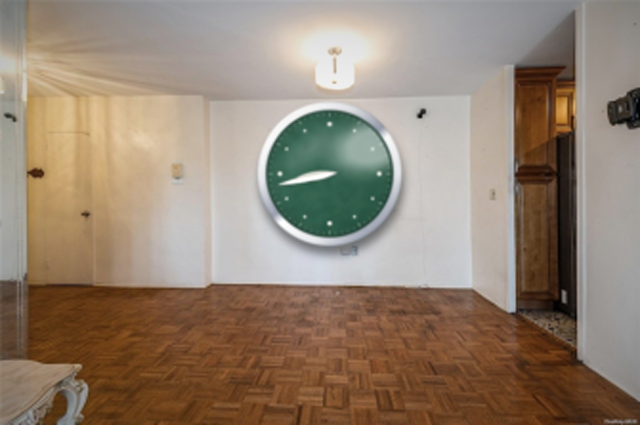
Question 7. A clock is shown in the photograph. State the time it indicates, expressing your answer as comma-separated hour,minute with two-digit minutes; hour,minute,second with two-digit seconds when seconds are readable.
8,43
